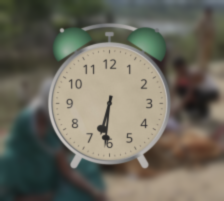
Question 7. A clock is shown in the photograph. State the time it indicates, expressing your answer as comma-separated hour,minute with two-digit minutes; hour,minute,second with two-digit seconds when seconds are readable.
6,31
